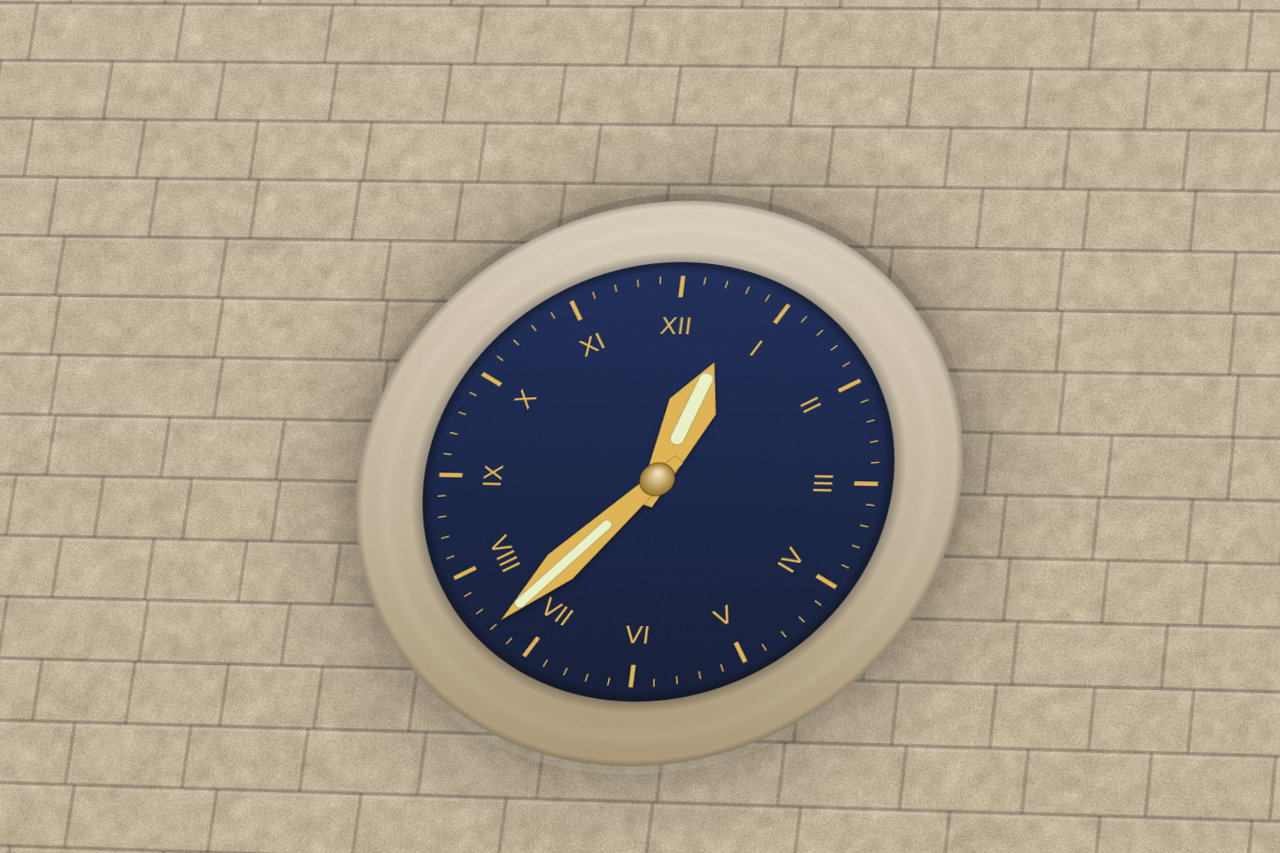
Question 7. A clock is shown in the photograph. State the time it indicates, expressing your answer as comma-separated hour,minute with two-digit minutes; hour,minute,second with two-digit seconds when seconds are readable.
12,37
